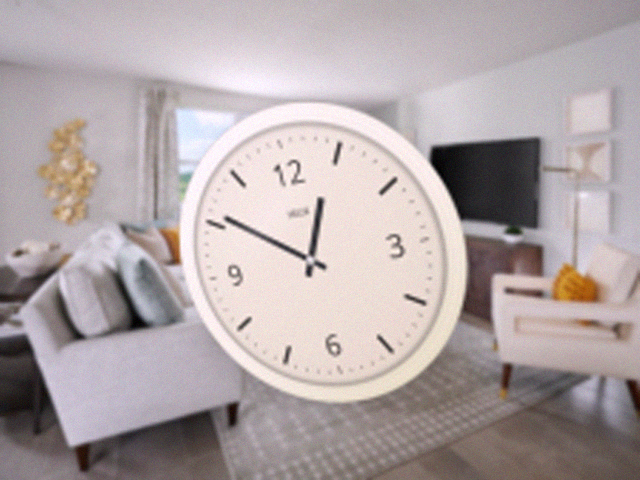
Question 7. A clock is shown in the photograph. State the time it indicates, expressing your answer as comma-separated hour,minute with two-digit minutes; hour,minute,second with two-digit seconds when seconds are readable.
12,51
